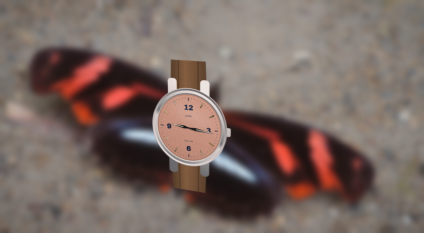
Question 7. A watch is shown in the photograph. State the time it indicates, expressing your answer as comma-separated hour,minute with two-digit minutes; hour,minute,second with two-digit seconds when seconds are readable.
9,16
